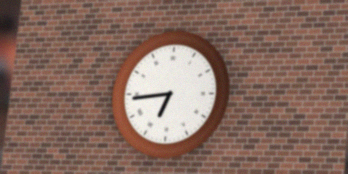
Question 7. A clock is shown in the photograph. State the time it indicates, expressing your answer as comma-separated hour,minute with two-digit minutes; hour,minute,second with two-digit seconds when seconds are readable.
6,44
